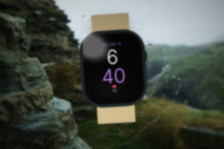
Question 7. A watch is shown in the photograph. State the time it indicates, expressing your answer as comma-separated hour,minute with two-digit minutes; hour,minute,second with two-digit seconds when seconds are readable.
6,40
